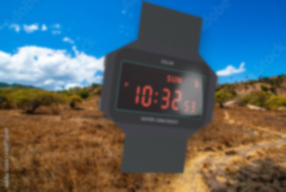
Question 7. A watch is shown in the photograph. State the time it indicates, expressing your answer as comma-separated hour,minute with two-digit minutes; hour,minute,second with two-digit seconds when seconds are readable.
10,32
